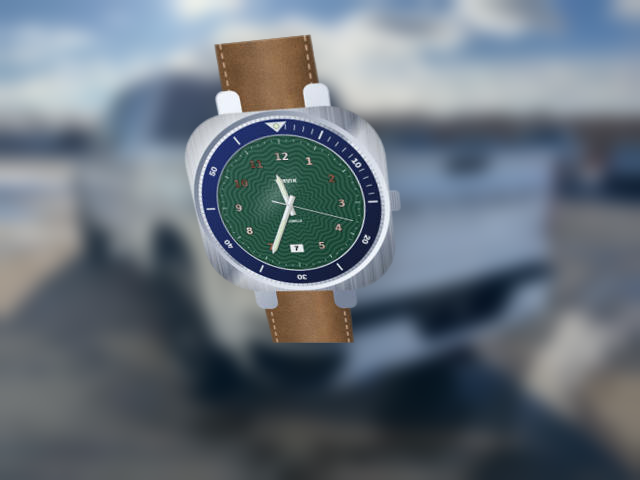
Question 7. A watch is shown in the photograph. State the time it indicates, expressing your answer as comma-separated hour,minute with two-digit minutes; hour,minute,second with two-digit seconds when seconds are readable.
11,34,18
